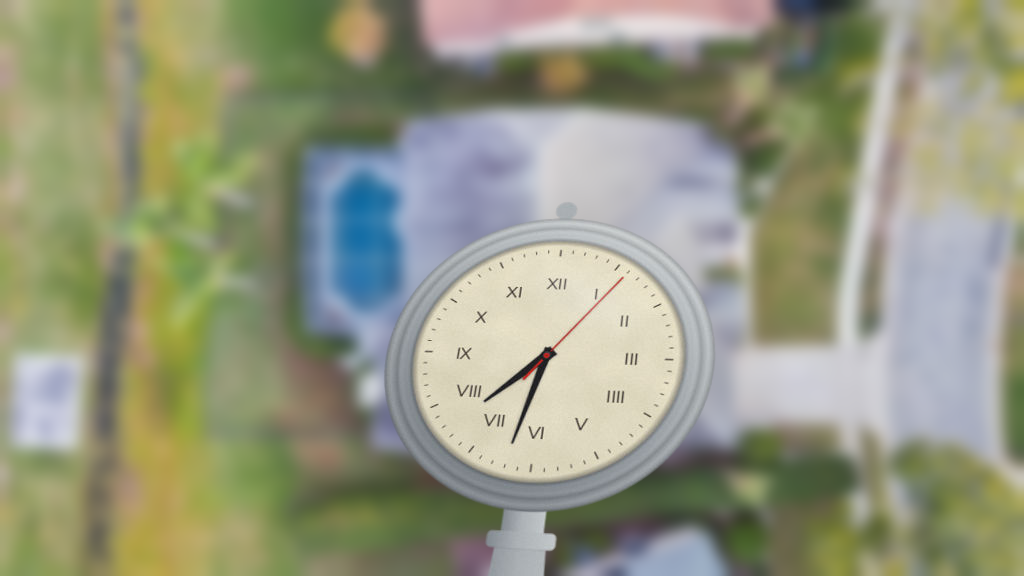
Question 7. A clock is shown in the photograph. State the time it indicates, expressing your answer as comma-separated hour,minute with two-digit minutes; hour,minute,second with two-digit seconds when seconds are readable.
7,32,06
